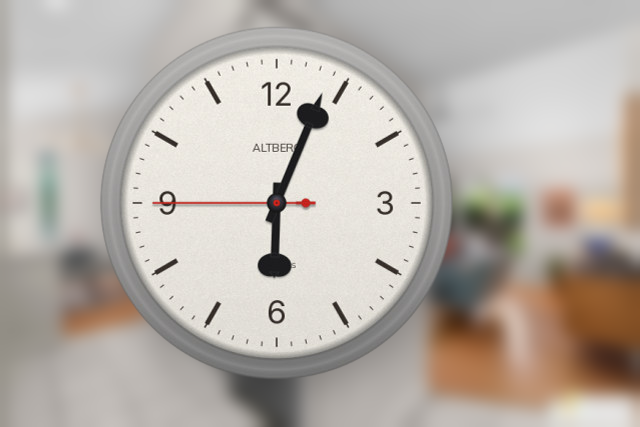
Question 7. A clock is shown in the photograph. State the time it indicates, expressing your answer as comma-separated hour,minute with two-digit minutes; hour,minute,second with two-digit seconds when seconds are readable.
6,03,45
